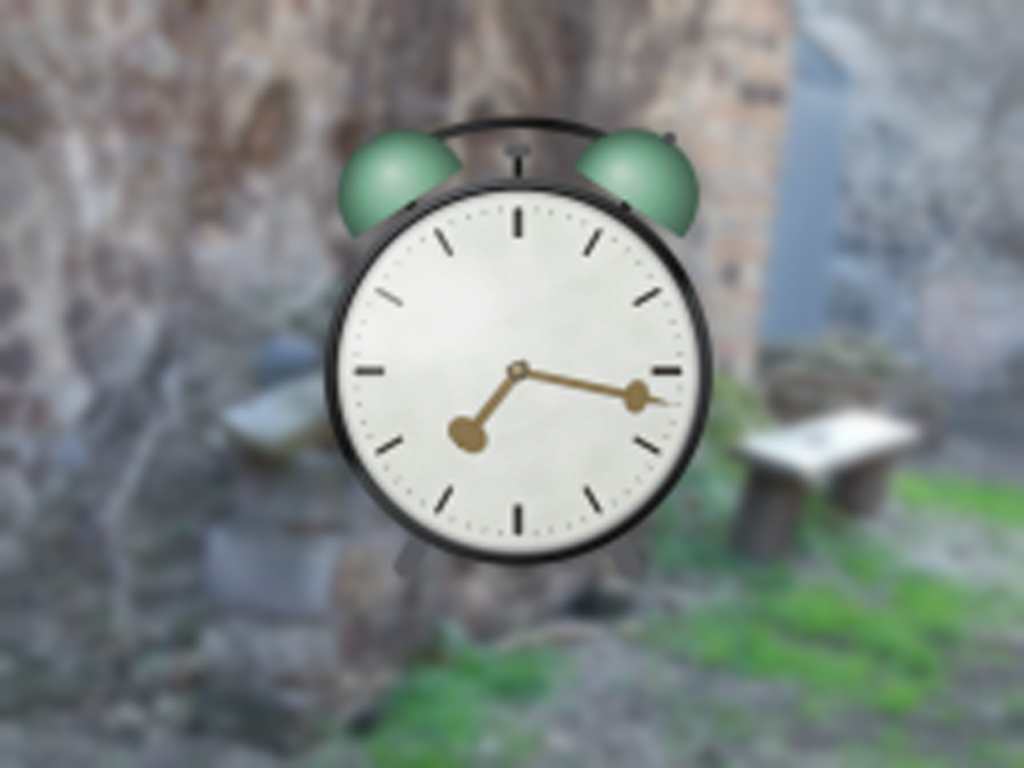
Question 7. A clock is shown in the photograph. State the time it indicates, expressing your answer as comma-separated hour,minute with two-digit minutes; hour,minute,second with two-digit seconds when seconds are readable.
7,17
